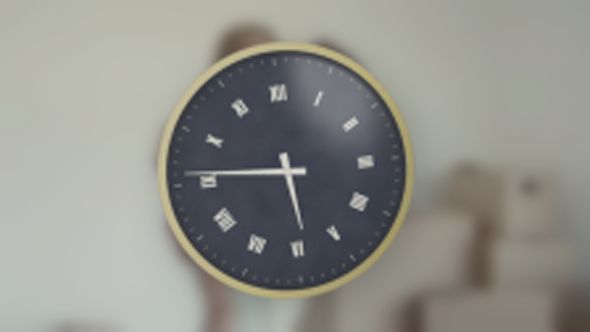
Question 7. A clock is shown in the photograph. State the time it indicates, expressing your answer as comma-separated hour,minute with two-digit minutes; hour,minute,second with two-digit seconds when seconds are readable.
5,46
